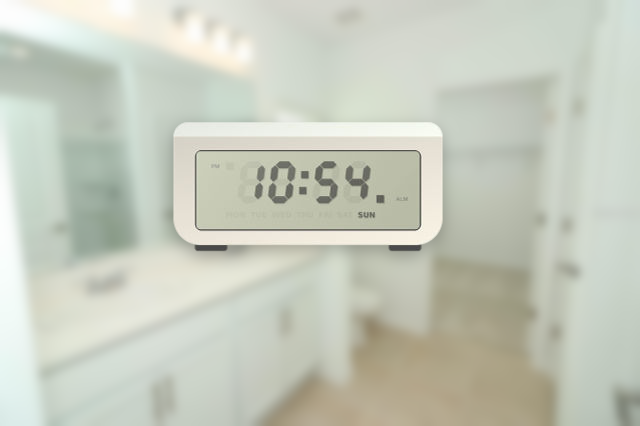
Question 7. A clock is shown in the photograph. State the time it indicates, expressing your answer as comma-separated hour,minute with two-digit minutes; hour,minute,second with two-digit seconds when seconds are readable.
10,54
